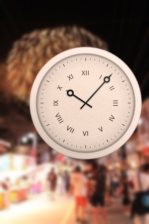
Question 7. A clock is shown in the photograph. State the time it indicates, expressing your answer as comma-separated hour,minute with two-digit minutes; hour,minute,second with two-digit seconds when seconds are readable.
10,07
